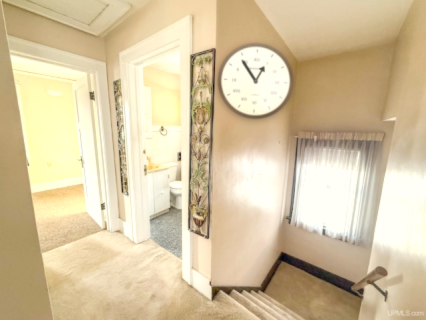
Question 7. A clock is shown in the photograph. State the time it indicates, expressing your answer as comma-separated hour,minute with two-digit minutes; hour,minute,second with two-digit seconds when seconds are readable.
12,54
